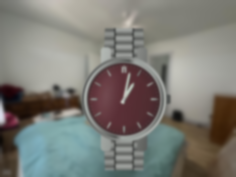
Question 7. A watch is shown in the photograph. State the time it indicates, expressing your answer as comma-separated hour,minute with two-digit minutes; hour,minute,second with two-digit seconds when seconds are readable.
1,02
